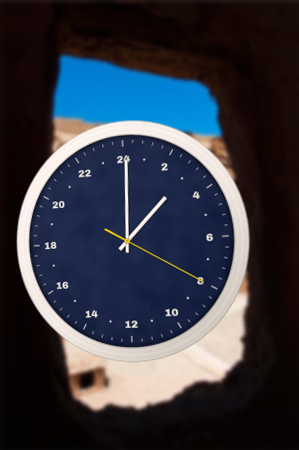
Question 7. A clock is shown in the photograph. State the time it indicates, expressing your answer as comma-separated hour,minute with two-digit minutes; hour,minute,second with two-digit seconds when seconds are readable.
3,00,20
